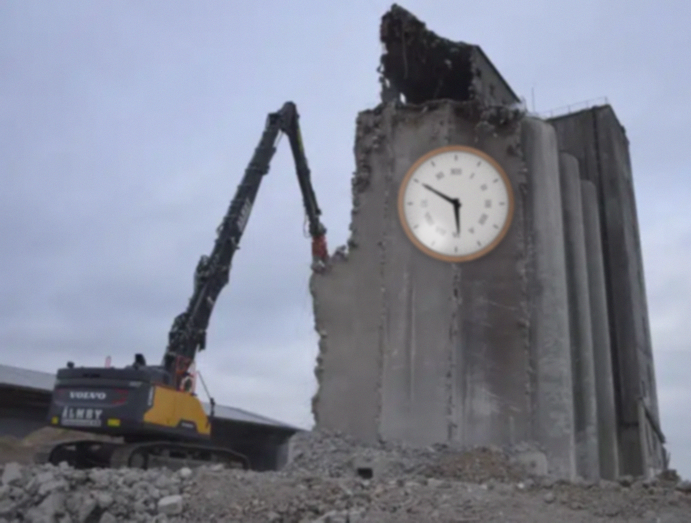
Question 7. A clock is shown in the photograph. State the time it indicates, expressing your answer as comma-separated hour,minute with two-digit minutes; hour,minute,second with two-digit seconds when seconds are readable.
5,50
